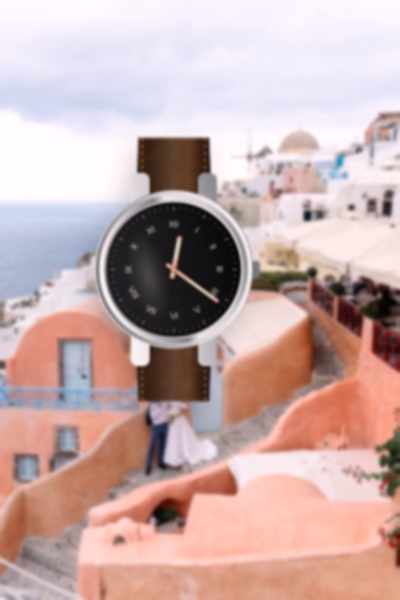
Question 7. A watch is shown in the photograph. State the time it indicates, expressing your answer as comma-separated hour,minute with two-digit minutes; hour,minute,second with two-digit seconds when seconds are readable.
12,21
